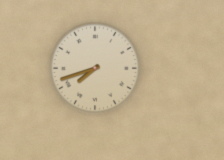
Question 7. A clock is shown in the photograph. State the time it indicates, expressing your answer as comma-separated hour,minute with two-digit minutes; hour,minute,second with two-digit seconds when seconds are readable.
7,42
